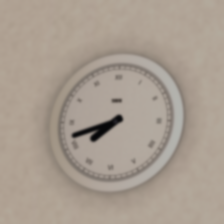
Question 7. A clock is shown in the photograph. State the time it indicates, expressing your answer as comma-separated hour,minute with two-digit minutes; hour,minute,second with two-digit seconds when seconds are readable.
7,42
